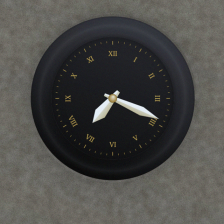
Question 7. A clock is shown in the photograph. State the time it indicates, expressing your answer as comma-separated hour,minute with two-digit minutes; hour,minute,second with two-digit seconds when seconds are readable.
7,19
